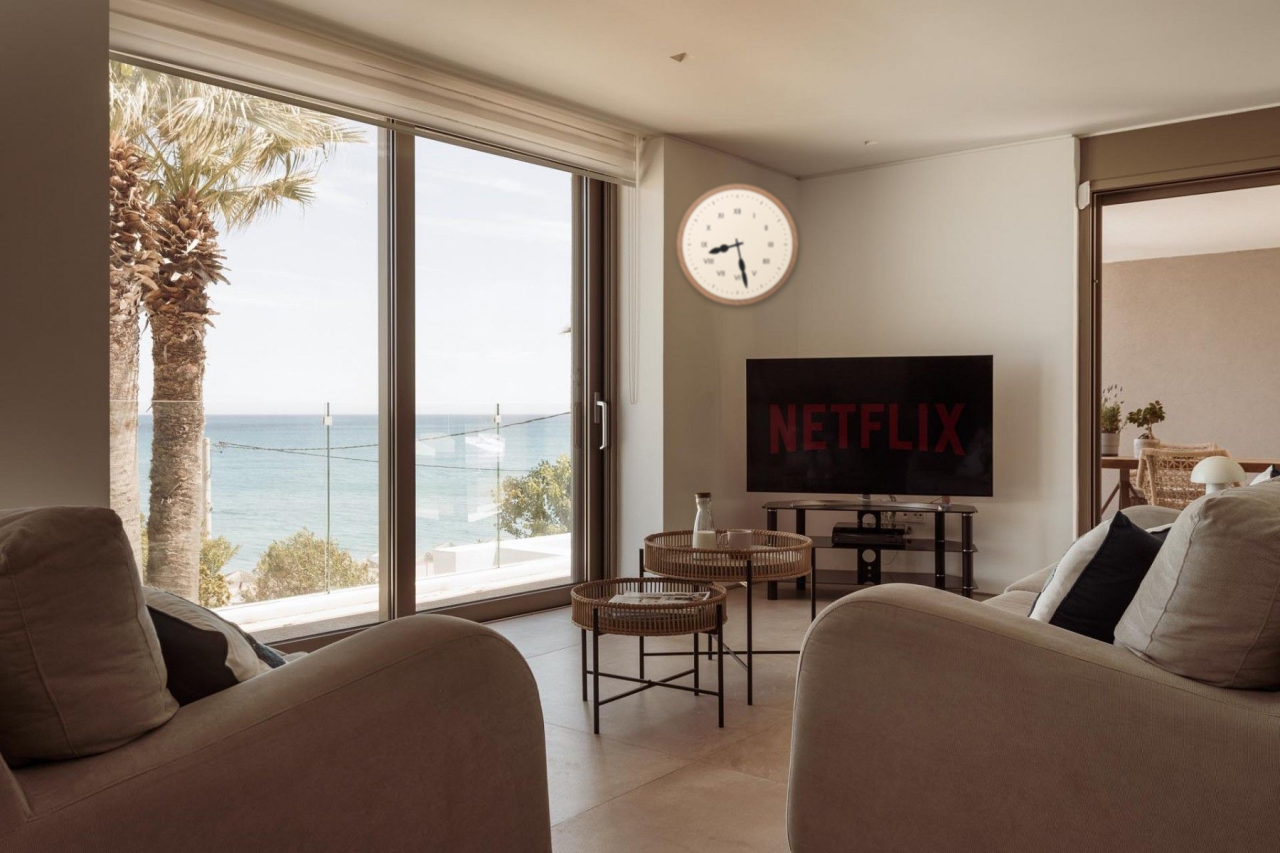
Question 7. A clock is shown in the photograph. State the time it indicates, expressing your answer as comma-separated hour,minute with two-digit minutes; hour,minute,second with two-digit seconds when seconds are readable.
8,28
